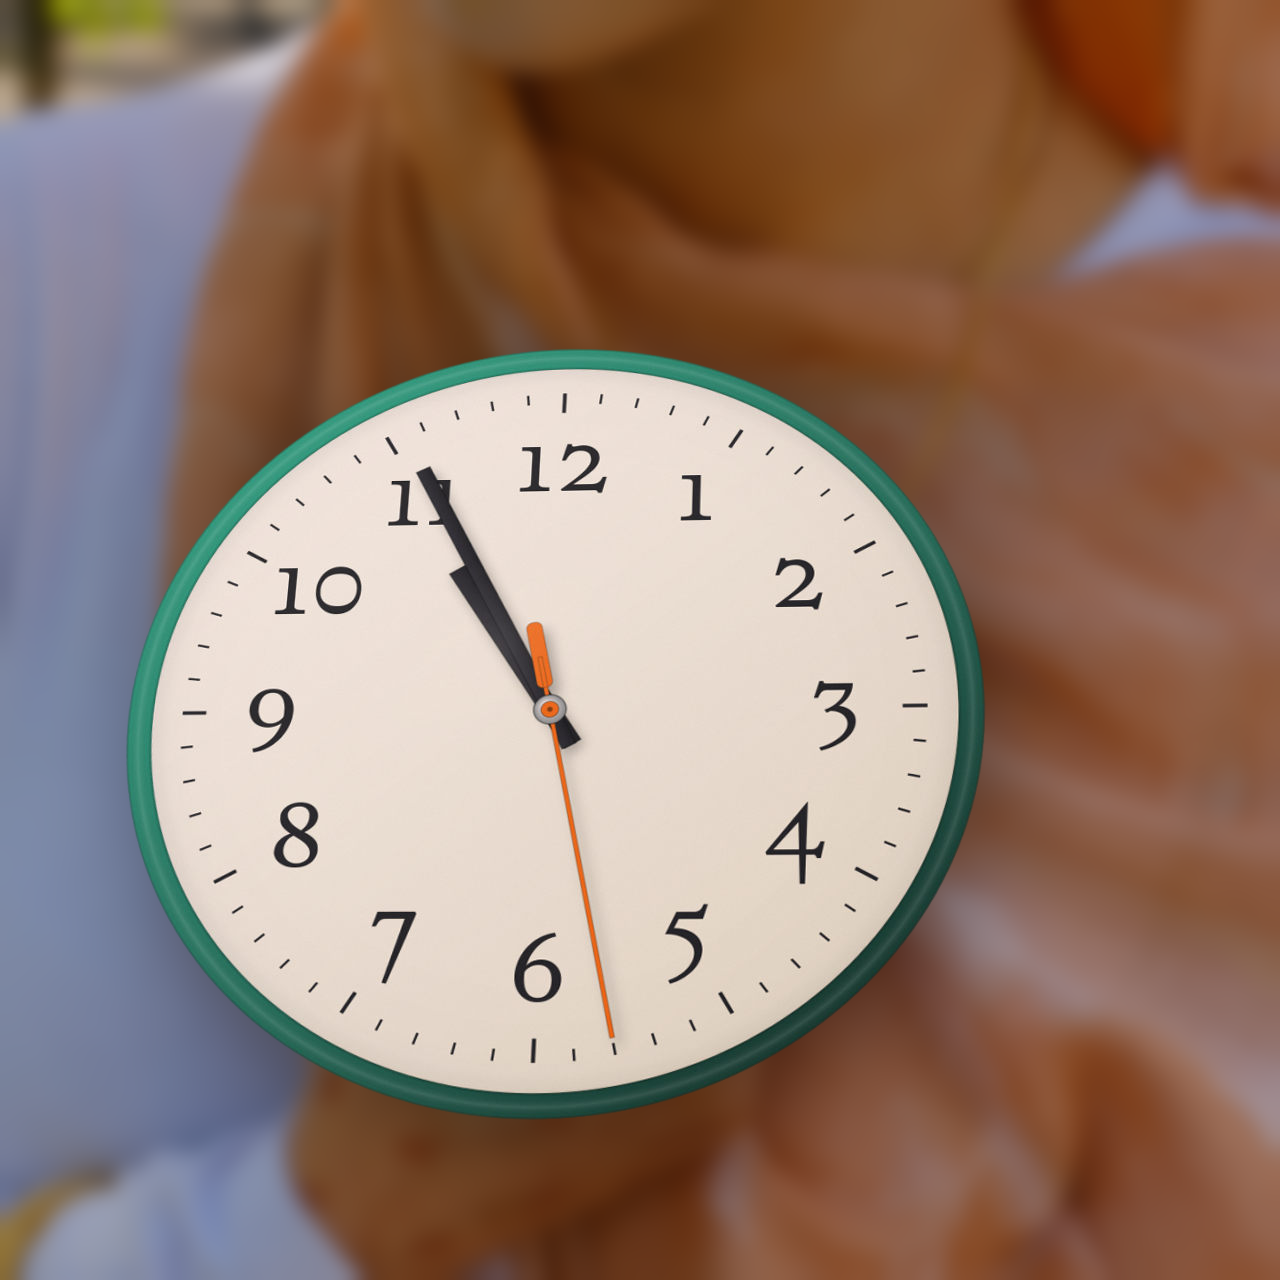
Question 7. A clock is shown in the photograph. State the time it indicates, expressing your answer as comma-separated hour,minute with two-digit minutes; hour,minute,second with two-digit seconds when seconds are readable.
10,55,28
